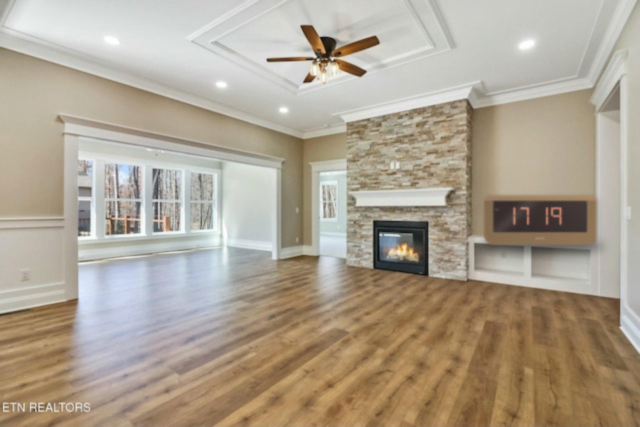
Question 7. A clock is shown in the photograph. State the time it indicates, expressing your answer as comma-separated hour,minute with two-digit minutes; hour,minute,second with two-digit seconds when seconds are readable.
17,19
